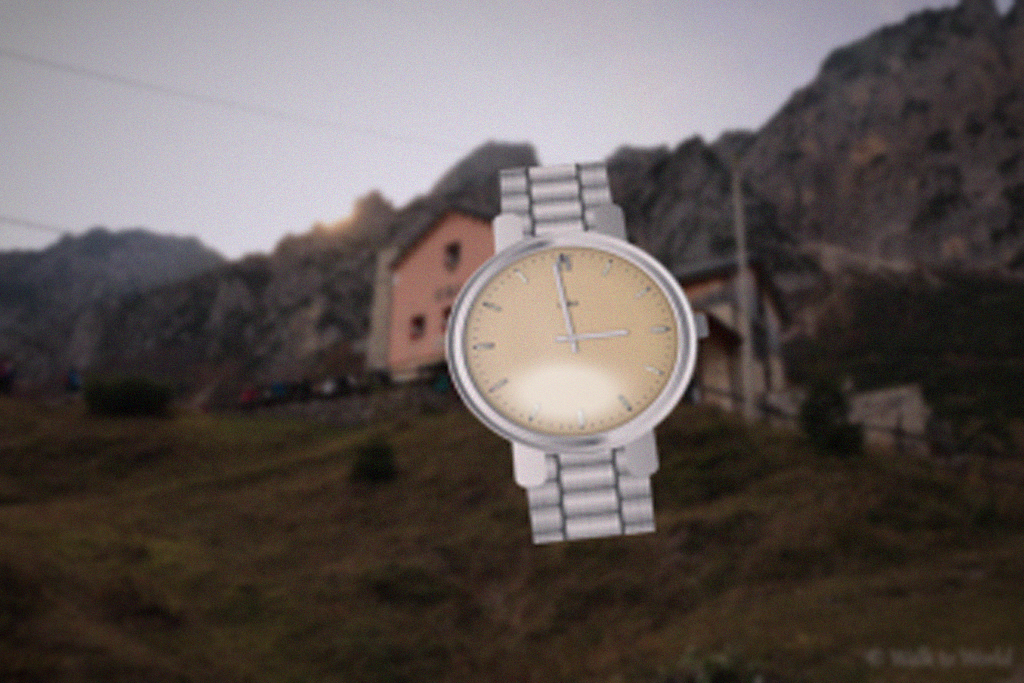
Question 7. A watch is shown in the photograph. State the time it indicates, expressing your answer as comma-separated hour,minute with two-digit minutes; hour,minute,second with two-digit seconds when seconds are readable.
2,59
